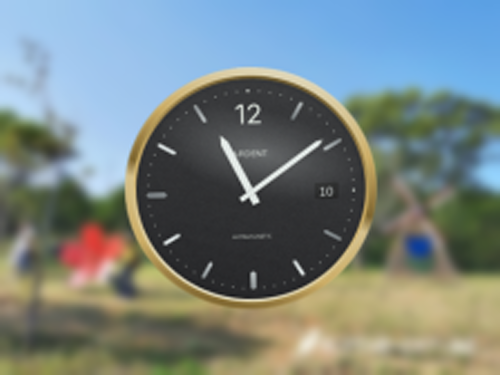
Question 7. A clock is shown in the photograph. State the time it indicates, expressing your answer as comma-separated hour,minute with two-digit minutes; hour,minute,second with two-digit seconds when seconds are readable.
11,09
